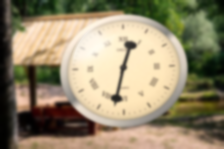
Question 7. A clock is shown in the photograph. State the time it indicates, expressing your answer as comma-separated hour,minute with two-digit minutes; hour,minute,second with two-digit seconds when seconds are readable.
12,32
